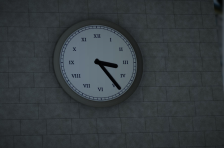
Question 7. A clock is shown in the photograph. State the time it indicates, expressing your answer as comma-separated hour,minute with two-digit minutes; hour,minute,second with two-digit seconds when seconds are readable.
3,24
